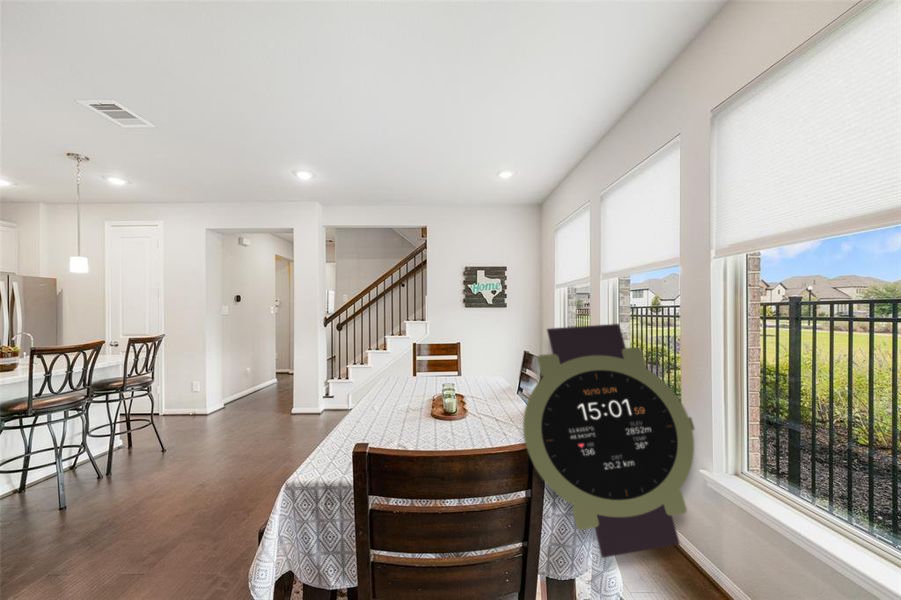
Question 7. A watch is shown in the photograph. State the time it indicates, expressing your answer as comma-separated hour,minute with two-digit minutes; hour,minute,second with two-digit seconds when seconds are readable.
15,01,59
